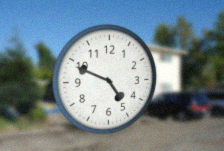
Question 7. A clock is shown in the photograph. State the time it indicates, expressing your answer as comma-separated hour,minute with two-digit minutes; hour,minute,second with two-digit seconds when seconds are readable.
4,49
